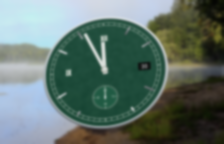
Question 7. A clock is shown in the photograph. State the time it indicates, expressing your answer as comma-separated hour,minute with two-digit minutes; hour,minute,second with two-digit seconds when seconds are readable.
11,56
